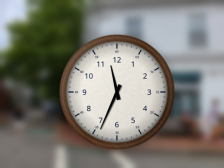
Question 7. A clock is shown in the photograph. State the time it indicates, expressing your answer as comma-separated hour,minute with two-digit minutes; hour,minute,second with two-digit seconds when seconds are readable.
11,34
